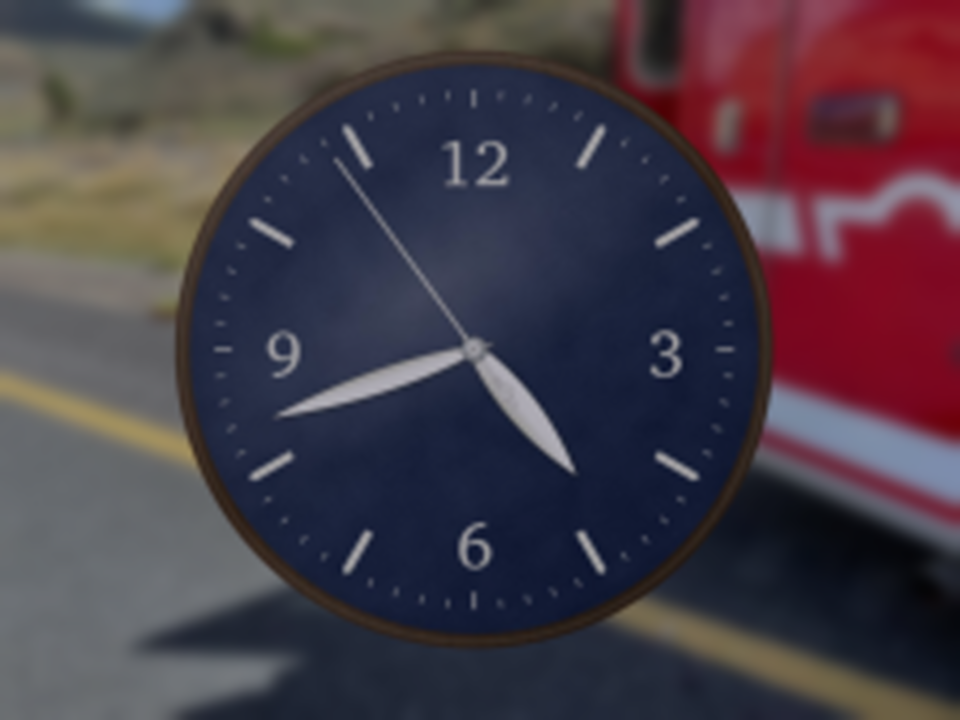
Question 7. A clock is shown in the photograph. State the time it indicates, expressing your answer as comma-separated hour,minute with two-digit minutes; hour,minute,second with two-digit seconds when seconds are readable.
4,41,54
